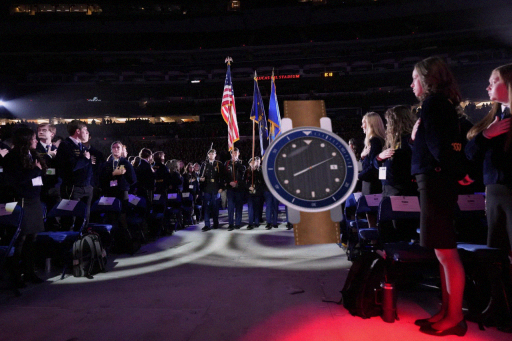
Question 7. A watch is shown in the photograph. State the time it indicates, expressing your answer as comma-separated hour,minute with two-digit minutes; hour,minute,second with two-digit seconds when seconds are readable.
8,11
